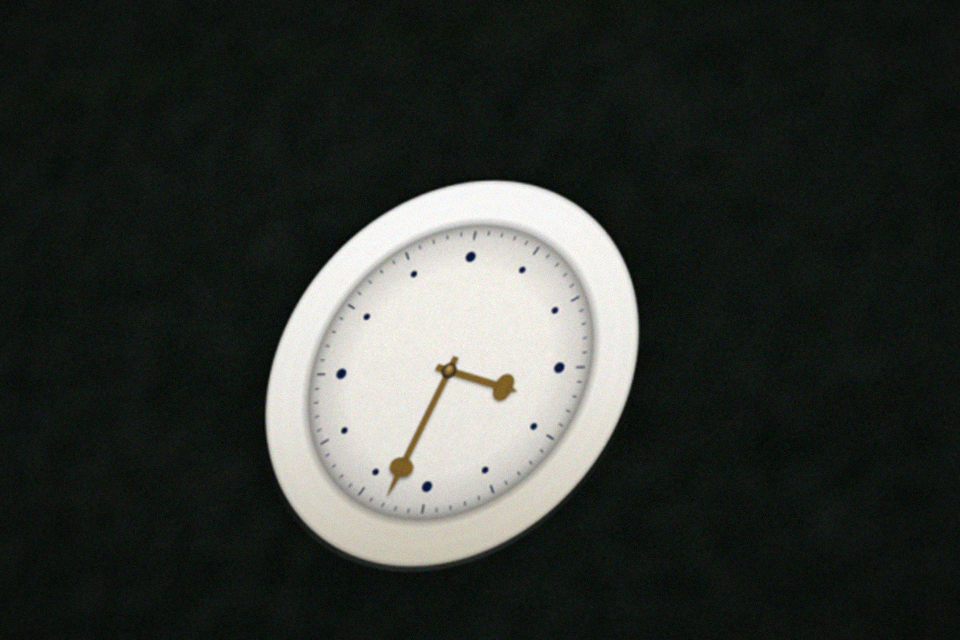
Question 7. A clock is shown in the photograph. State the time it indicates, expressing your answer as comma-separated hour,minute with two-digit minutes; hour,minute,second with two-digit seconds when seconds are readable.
3,33
